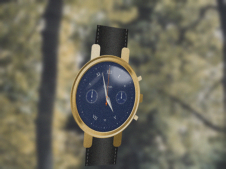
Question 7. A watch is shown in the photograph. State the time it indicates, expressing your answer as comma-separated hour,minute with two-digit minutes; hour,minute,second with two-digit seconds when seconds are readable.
4,57
